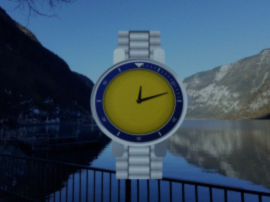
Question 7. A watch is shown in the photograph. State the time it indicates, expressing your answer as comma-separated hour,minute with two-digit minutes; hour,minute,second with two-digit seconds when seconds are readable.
12,12
